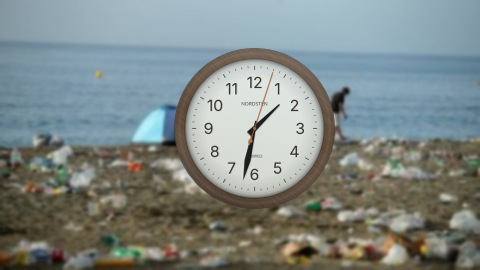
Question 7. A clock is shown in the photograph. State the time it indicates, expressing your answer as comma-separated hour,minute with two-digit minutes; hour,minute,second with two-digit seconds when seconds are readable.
1,32,03
